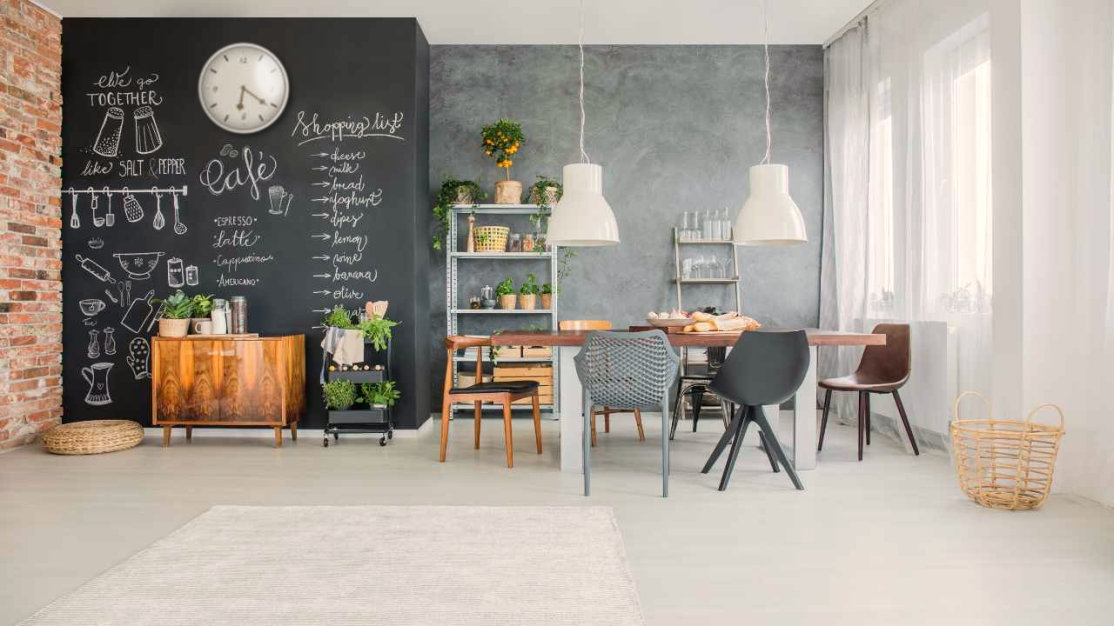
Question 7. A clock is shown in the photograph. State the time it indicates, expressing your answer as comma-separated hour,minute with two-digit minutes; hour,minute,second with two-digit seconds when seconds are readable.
6,21
